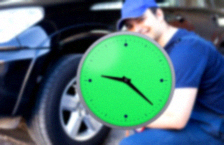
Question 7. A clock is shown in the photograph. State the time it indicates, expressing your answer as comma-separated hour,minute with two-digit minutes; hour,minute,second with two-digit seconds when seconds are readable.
9,22
